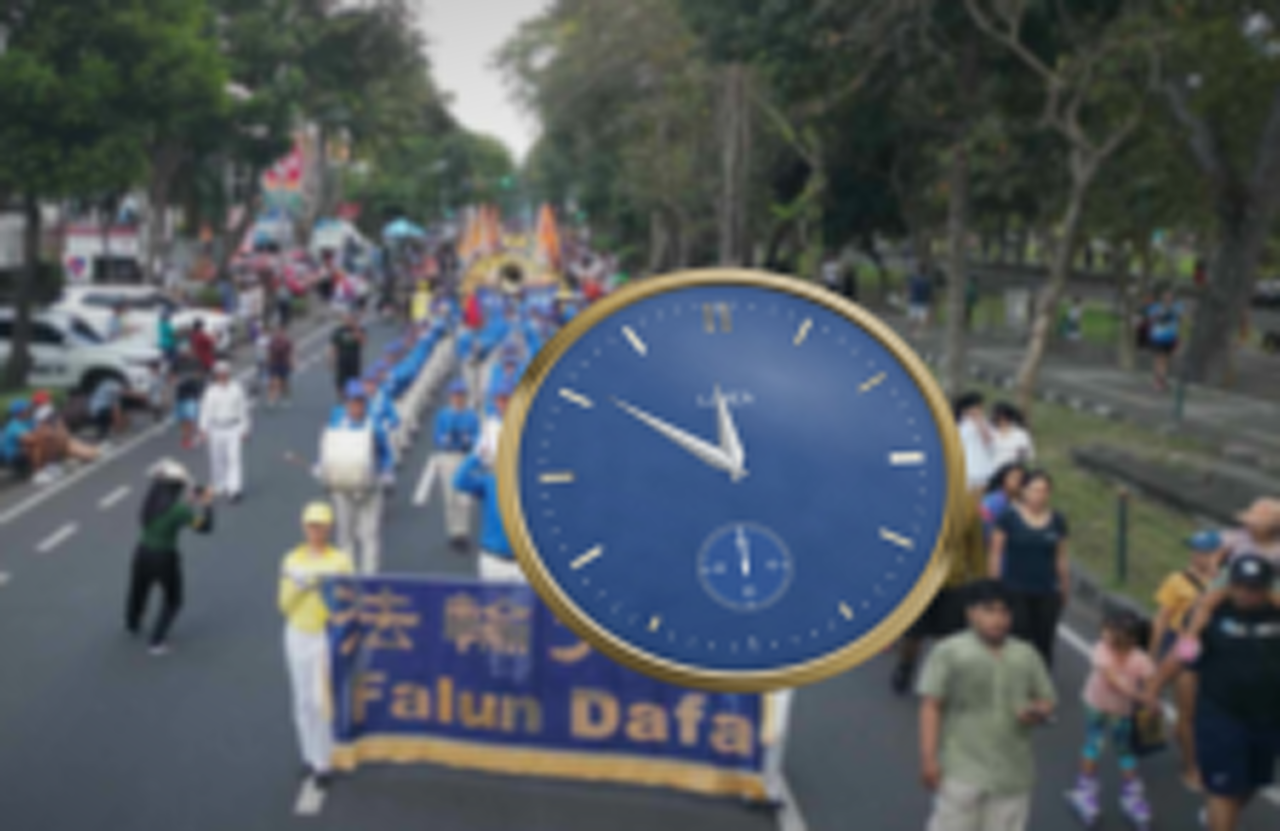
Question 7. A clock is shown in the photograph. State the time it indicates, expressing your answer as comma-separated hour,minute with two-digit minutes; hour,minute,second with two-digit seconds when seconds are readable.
11,51
